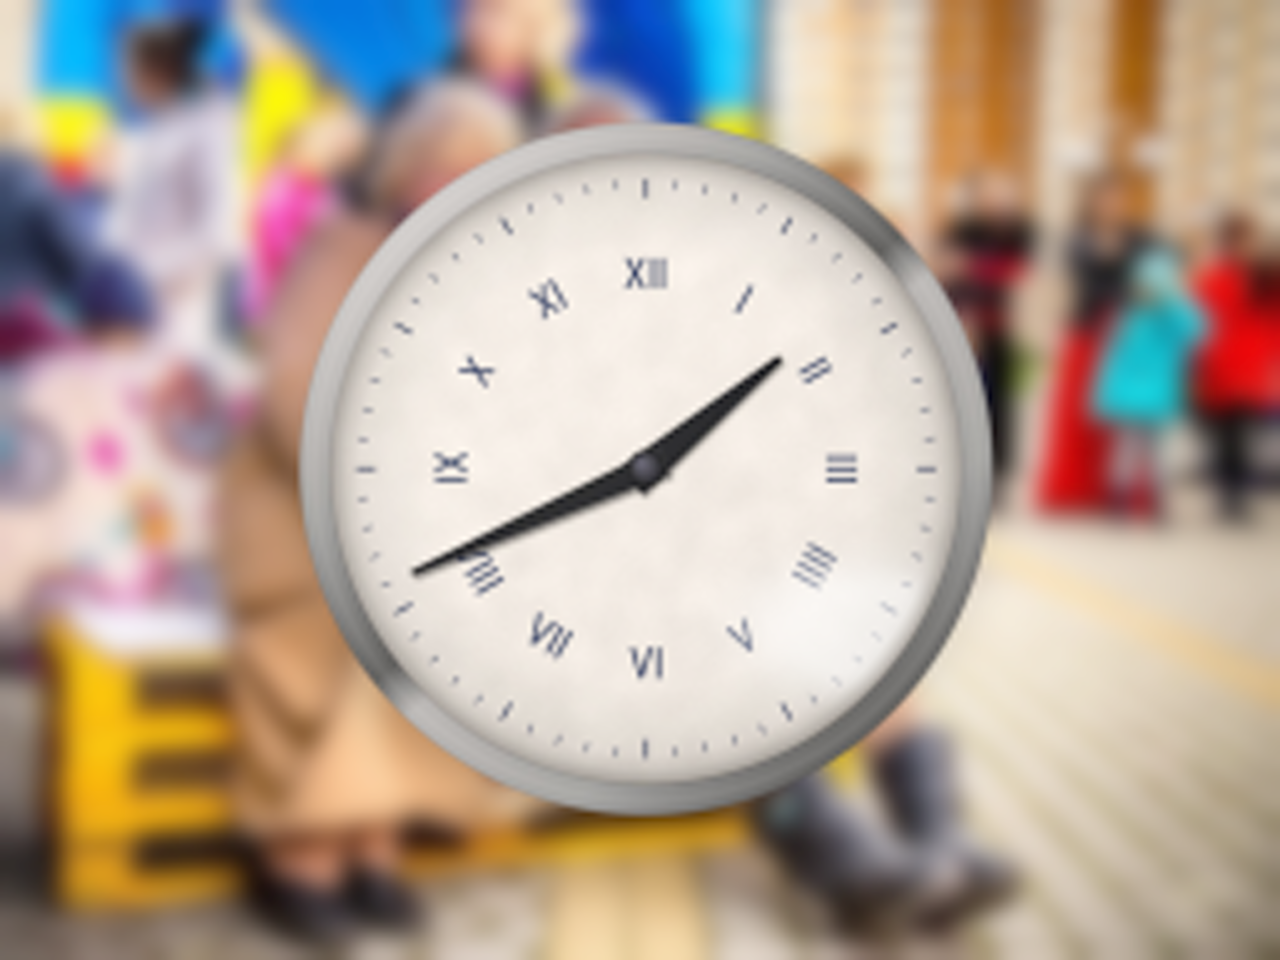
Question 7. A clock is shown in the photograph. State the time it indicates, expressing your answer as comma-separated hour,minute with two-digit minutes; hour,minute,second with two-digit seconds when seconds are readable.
1,41
